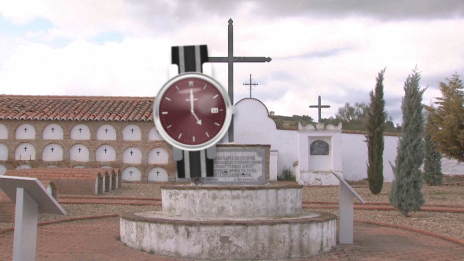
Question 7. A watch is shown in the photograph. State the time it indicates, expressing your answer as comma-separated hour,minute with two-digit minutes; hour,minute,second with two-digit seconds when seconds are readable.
5,00
